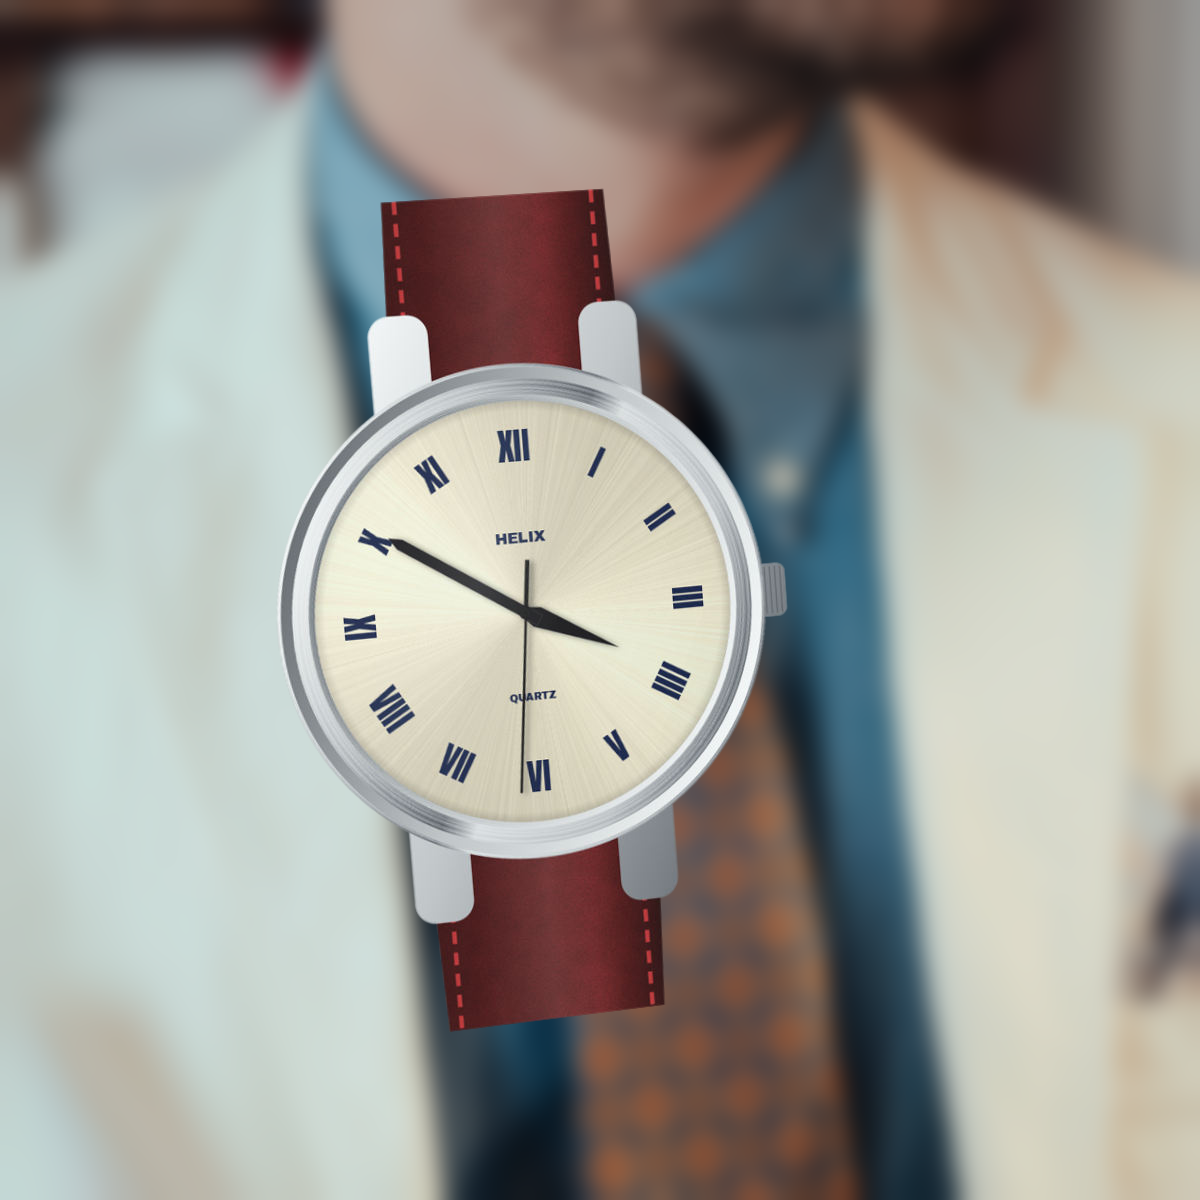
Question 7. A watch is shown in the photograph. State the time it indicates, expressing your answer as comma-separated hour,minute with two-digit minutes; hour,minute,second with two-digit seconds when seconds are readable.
3,50,31
